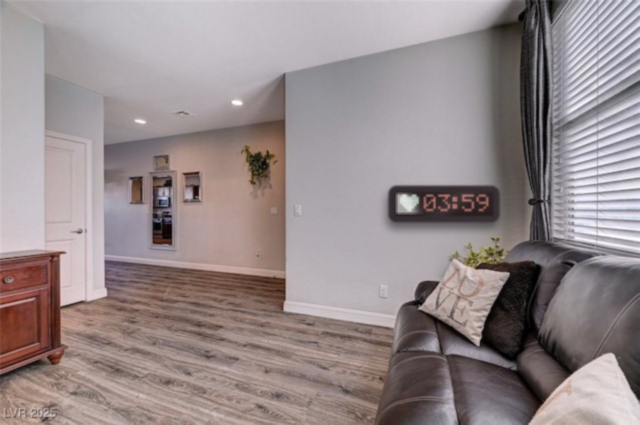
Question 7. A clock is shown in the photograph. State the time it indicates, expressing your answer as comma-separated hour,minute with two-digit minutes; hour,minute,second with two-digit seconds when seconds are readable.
3,59
